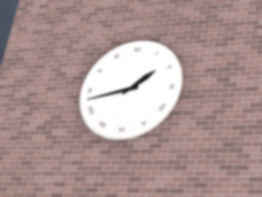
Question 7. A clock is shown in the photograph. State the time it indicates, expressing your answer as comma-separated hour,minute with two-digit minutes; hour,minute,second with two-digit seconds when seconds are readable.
1,43
